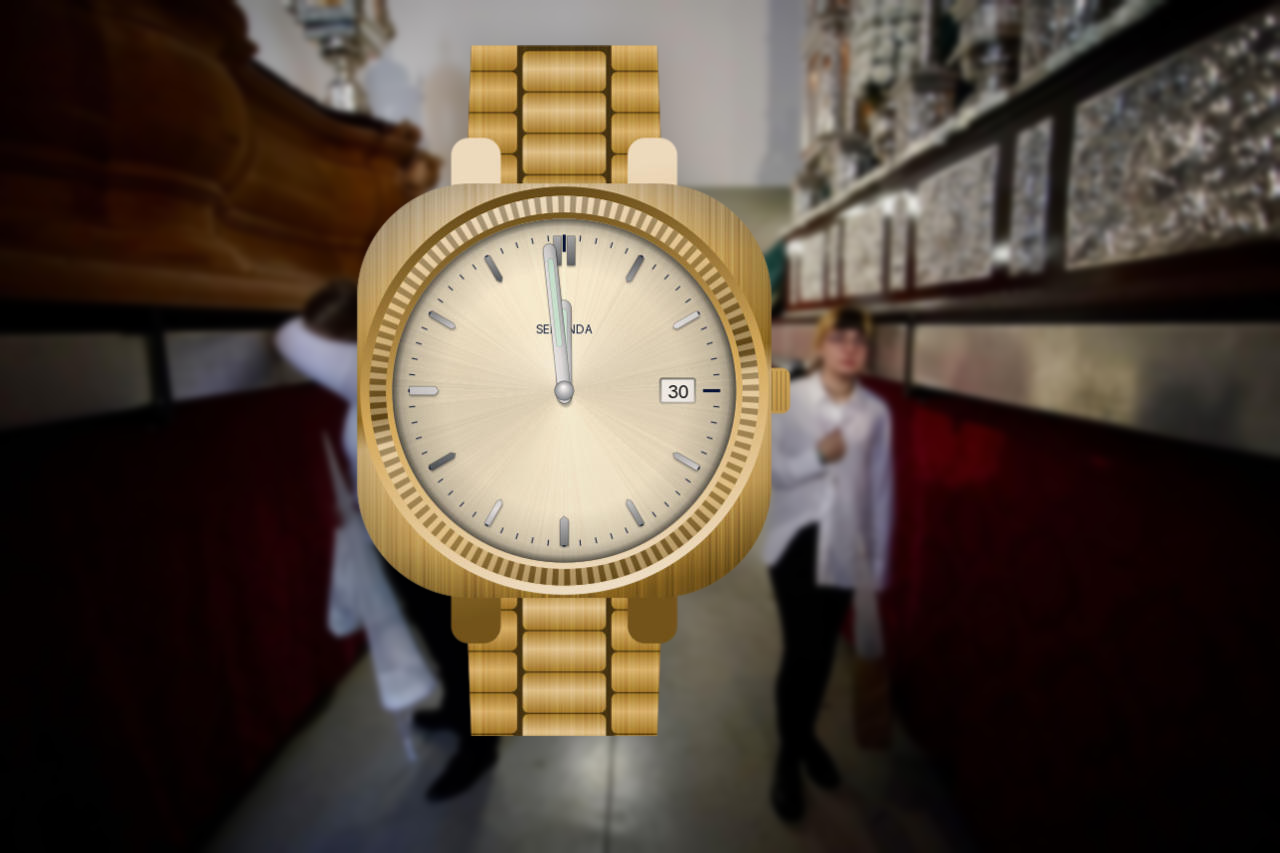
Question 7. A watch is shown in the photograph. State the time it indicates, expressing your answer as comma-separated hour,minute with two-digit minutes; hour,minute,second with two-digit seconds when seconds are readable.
11,59
